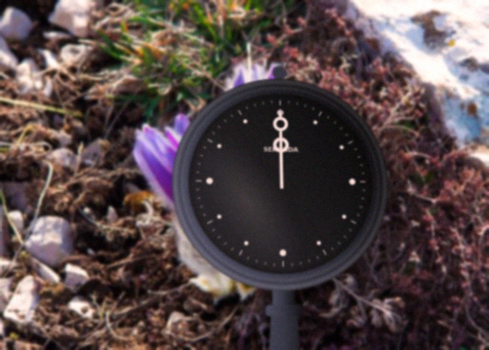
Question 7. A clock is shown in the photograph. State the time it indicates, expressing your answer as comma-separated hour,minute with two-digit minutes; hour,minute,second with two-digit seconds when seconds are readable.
12,00
